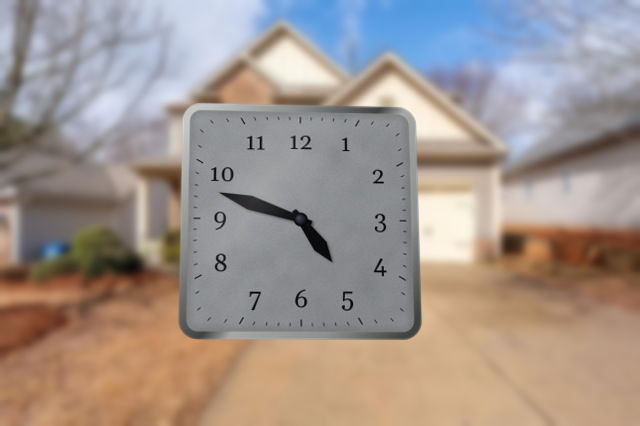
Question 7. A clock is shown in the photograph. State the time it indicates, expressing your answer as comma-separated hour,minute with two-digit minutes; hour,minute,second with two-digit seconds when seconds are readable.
4,48
